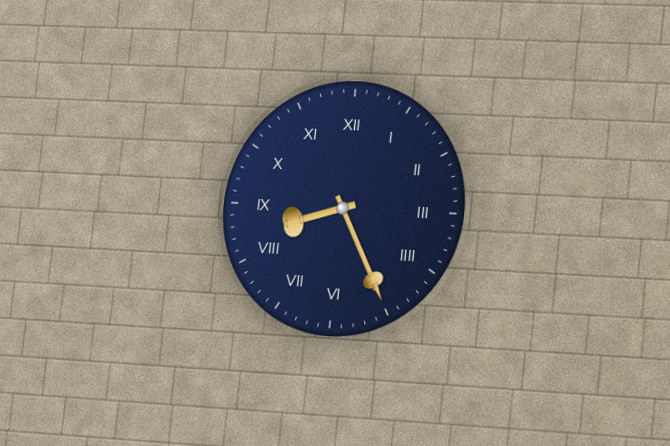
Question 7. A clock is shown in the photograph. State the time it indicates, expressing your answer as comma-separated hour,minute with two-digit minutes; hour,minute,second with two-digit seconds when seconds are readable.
8,25
